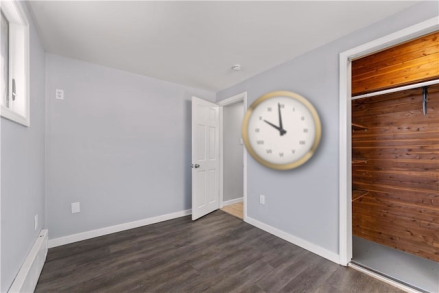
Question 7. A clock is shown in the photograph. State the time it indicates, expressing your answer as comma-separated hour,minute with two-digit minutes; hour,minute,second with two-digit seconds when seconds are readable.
9,59
